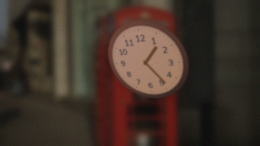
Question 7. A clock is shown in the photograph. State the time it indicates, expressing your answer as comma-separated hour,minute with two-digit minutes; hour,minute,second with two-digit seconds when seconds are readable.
1,24
